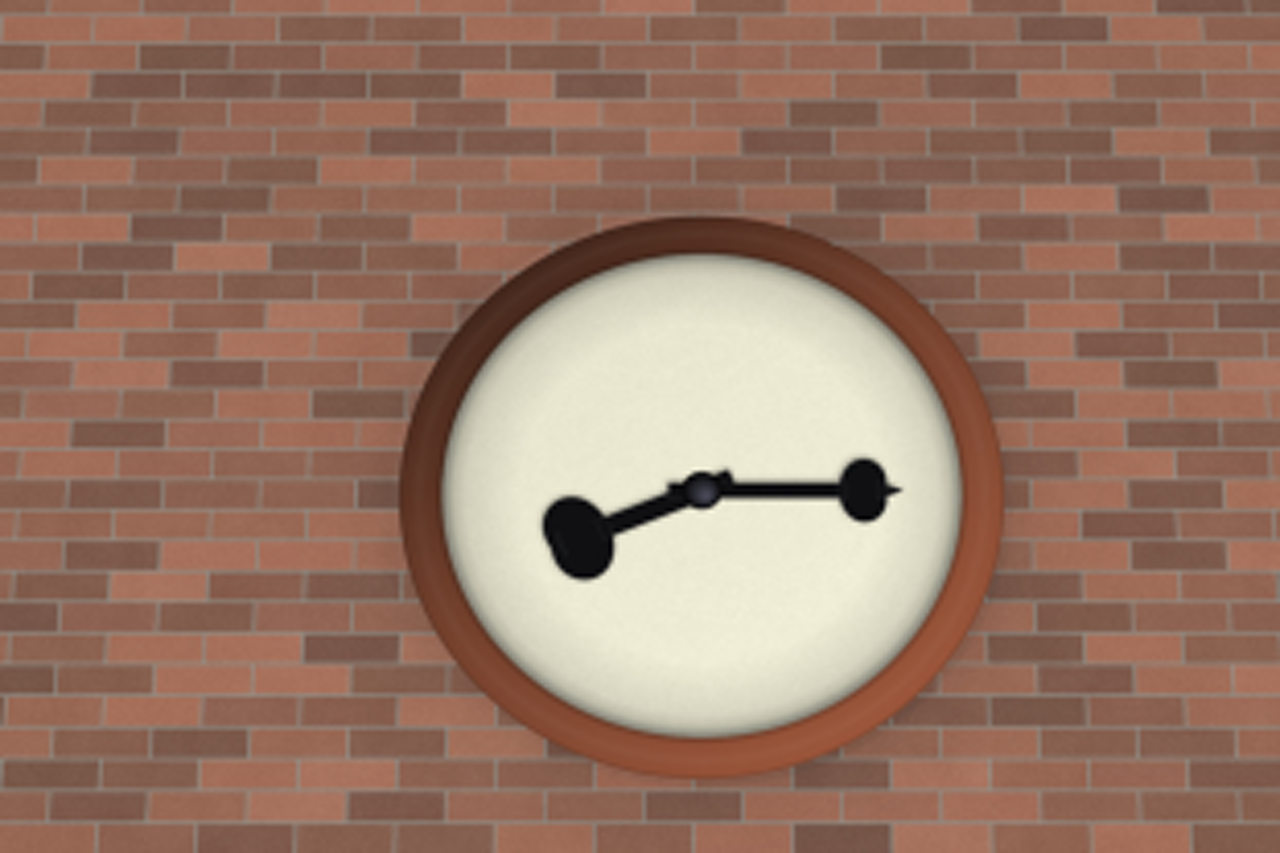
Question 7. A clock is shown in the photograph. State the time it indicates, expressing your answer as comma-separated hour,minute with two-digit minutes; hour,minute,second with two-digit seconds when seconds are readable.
8,15
